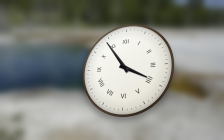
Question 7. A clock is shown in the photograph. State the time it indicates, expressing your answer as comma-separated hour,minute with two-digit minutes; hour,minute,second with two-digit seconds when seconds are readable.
3,54
